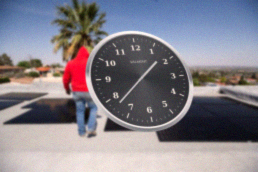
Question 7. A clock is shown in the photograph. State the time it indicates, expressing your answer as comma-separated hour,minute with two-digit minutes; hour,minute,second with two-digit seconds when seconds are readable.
1,38
